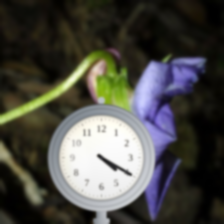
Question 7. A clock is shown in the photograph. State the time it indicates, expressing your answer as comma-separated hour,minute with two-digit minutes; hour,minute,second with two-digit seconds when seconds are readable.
4,20
